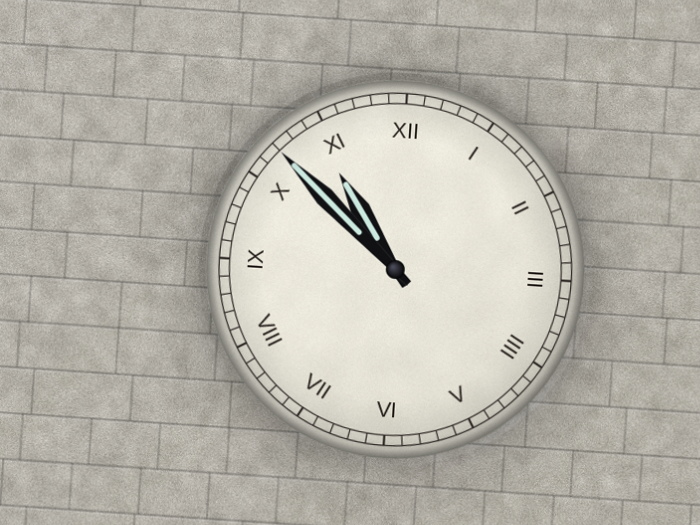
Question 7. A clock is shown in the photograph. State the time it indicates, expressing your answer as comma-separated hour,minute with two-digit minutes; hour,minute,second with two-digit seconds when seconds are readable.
10,52
